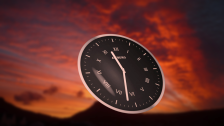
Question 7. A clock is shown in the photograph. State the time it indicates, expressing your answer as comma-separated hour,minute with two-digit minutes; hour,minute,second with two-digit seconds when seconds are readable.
11,32
